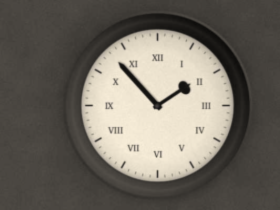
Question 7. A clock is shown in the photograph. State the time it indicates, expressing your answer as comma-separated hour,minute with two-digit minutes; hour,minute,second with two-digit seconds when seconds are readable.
1,53
